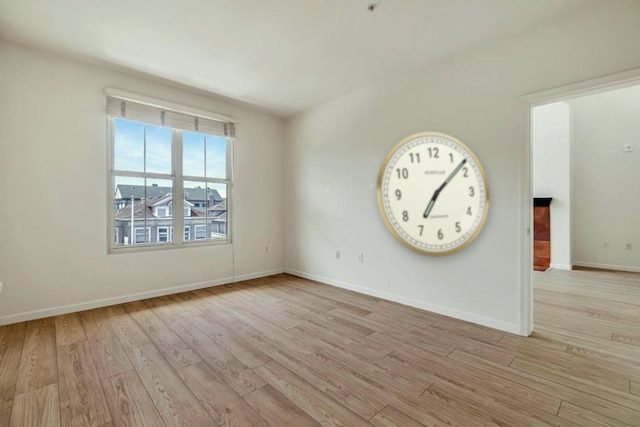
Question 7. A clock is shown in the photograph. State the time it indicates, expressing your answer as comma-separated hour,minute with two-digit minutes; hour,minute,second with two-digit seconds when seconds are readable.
7,08
